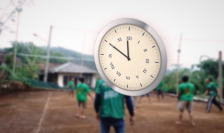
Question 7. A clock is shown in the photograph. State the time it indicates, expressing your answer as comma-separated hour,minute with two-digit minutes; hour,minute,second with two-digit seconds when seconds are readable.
11,50
